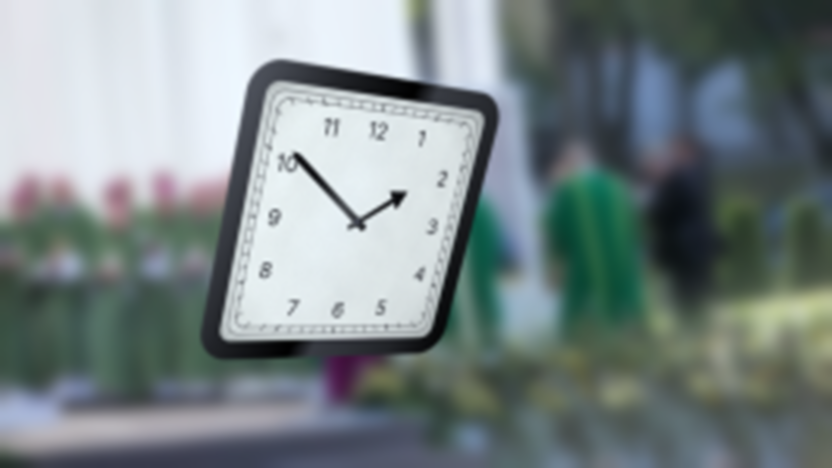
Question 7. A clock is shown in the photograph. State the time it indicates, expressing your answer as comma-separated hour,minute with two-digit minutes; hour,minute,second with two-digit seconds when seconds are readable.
1,51
